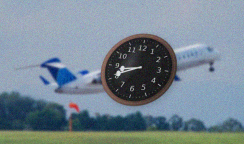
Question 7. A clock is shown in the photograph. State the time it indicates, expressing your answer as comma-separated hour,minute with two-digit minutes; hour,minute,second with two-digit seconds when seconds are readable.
8,41
